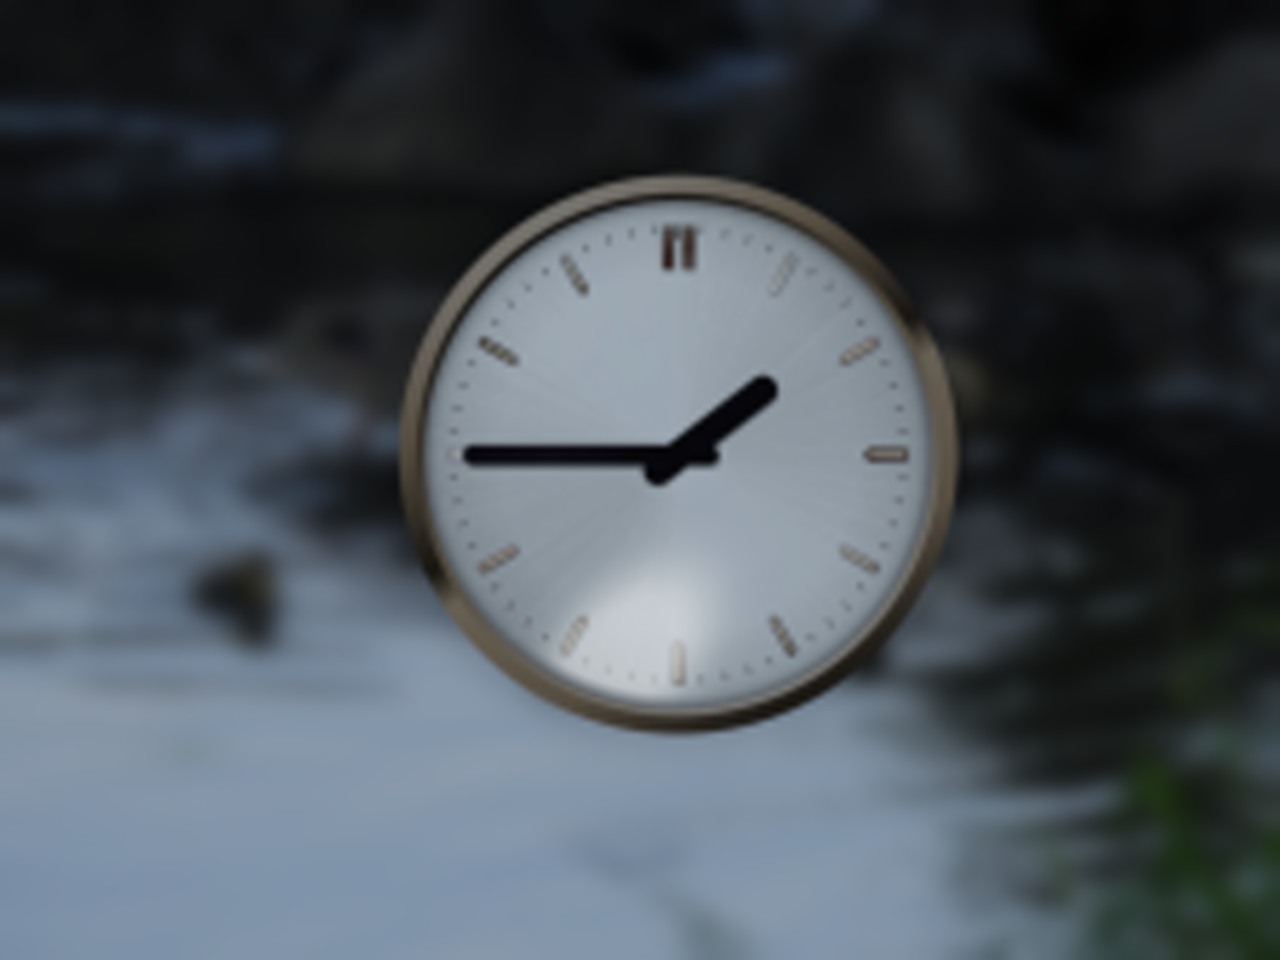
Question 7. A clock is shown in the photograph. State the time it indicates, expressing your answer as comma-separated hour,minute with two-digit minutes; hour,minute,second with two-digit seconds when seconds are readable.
1,45
